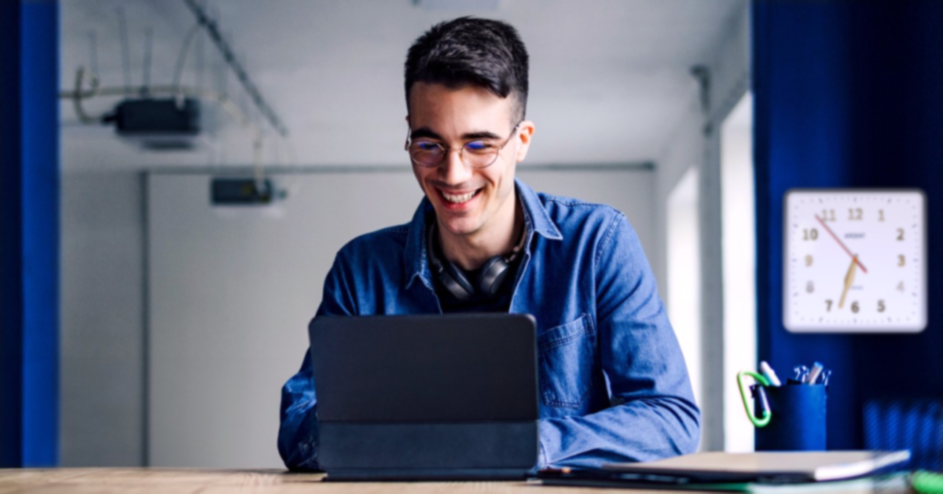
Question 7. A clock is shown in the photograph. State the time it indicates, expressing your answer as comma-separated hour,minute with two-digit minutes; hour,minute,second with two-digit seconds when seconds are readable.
6,32,53
